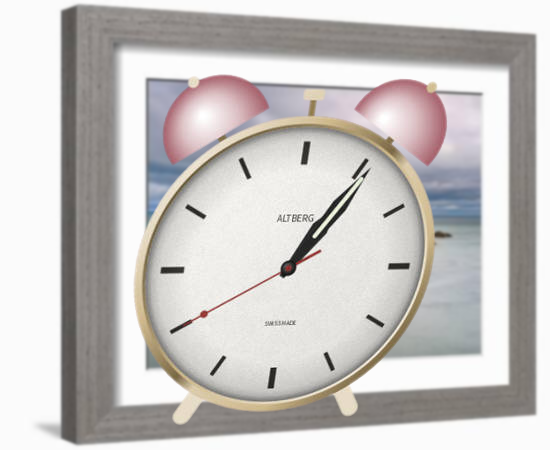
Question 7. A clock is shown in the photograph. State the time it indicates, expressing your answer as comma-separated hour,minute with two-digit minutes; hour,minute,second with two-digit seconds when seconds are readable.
1,05,40
